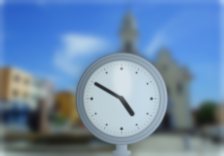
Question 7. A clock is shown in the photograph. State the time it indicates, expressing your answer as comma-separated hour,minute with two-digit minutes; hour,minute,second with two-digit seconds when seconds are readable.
4,50
